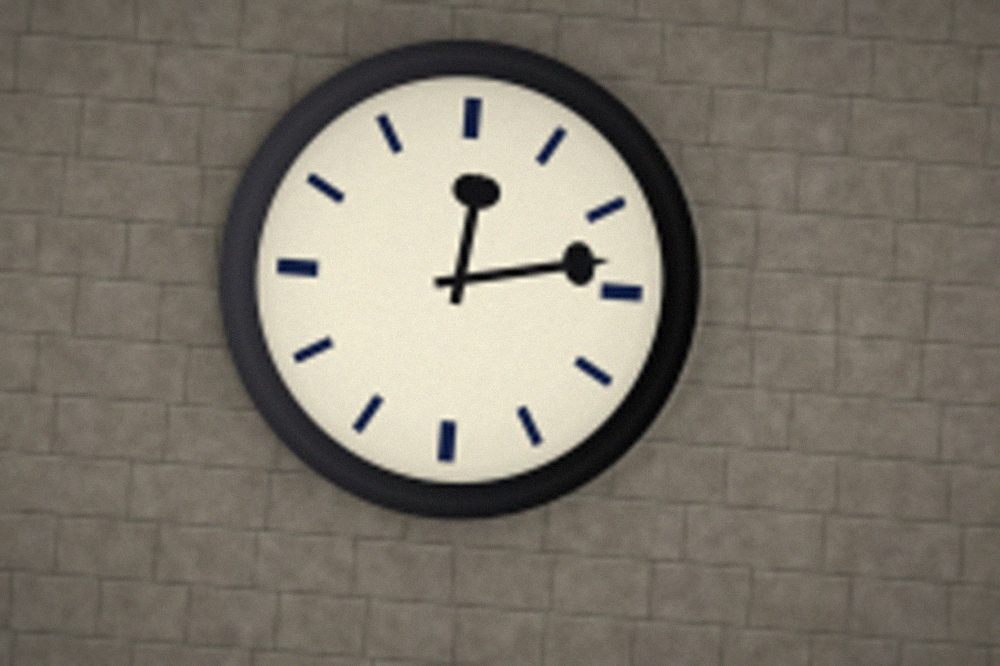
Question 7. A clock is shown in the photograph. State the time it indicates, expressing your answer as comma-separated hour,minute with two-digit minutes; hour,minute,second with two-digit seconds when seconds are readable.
12,13
